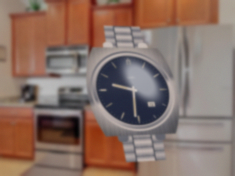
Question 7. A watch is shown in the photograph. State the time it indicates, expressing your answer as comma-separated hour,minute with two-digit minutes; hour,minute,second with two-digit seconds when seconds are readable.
9,31
